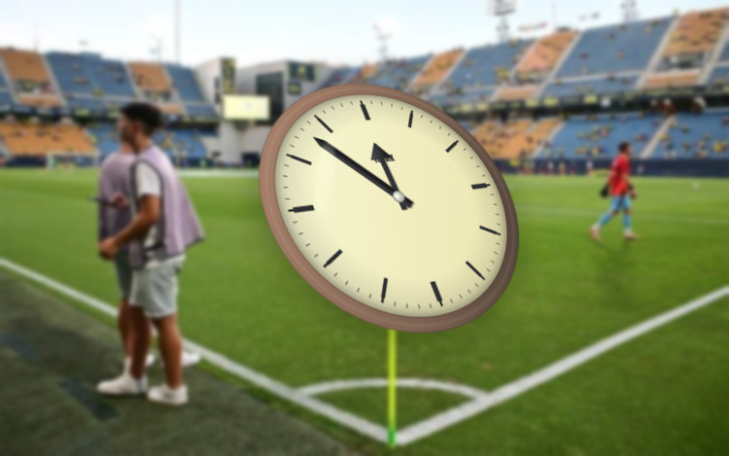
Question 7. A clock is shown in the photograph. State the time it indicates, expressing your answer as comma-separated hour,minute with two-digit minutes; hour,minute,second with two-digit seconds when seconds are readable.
11,53
